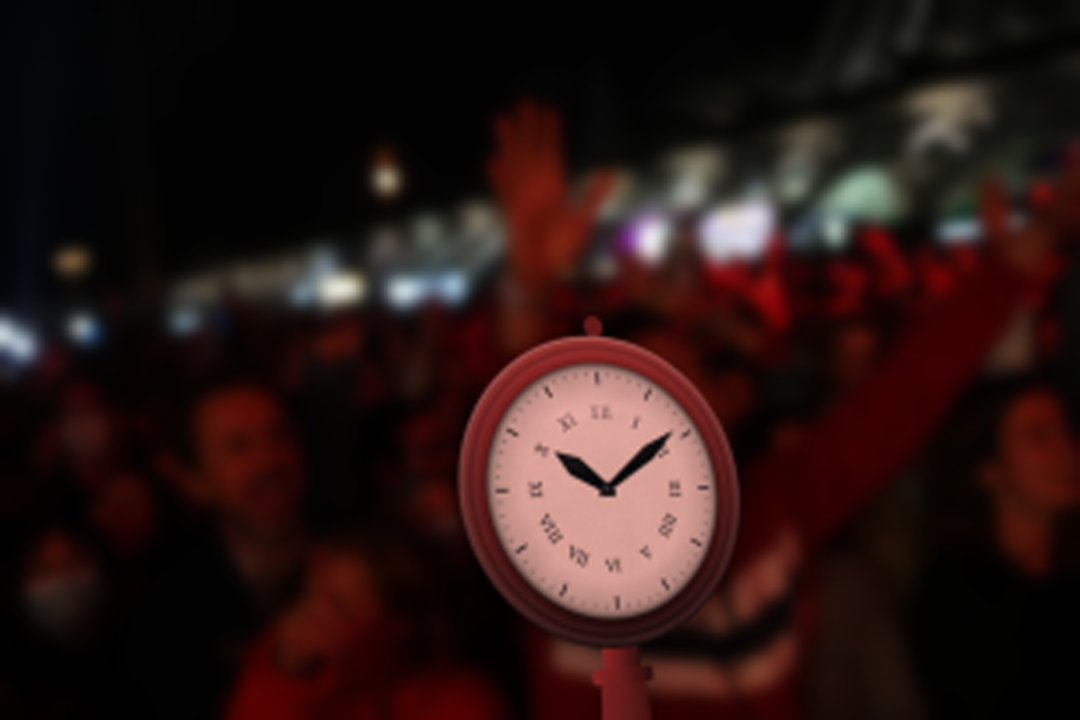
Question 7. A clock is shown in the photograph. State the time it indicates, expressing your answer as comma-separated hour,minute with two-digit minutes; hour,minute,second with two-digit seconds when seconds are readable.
10,09
